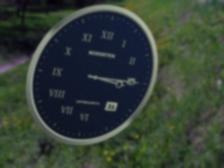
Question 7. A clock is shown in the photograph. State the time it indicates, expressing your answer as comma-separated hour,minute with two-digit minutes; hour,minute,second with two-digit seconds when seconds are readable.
3,15
